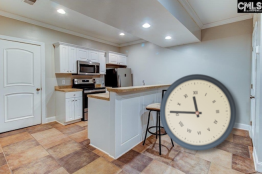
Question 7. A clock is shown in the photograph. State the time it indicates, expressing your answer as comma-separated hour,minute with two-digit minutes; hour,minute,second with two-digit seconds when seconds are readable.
11,46
